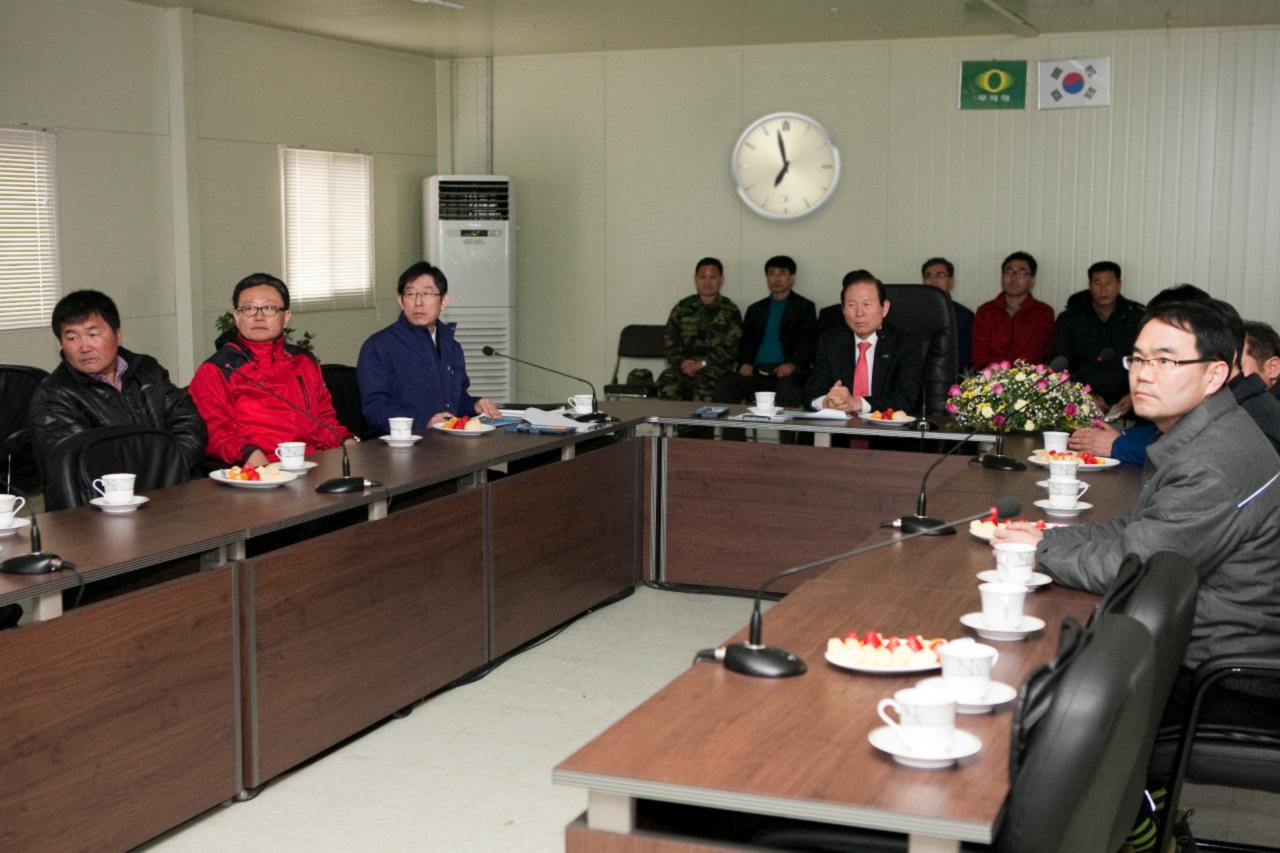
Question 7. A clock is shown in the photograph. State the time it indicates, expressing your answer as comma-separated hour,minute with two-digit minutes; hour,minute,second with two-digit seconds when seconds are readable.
6,58
